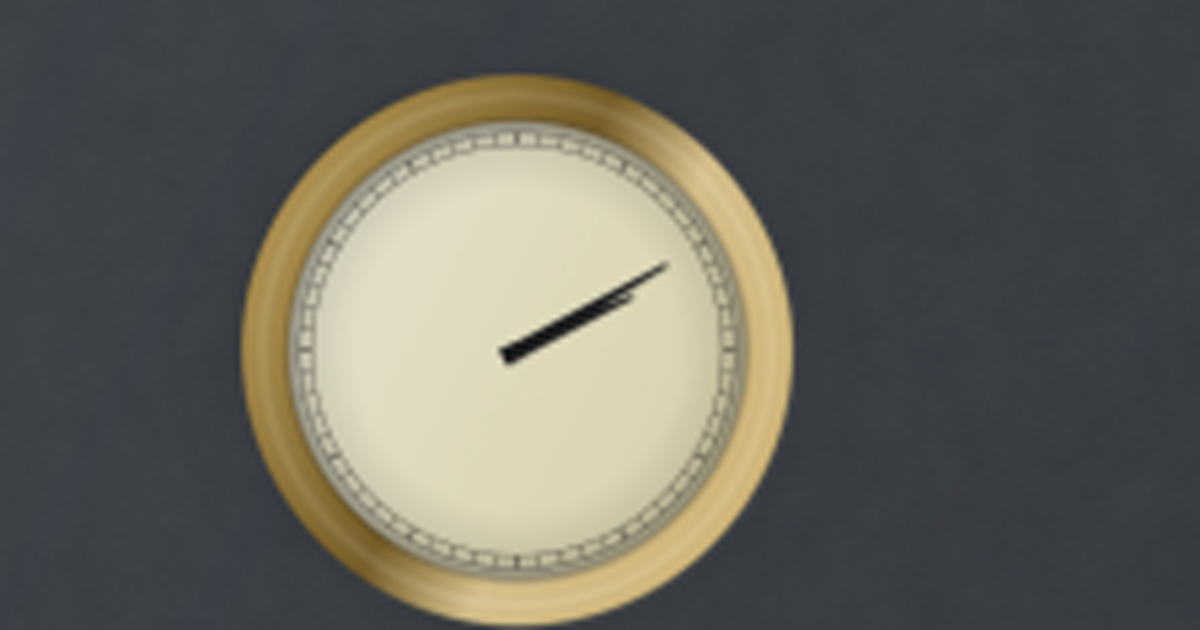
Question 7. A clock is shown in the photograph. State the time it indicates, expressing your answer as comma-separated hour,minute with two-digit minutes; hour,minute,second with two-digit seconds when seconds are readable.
2,10
